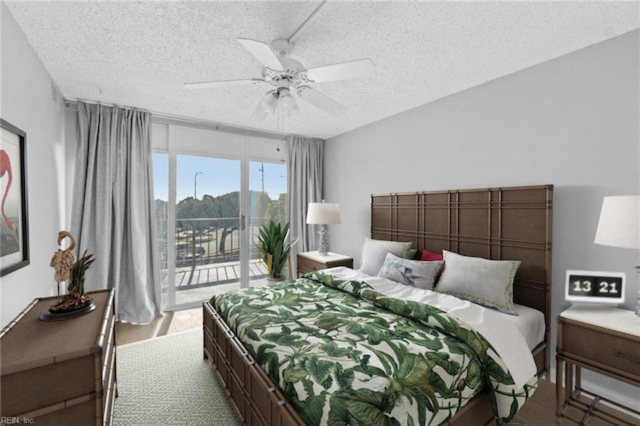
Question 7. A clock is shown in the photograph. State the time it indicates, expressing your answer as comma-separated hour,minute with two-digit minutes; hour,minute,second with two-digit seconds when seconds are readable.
13,21
